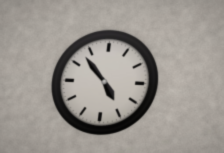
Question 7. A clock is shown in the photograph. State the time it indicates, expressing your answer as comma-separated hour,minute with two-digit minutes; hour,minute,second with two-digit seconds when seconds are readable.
4,53
